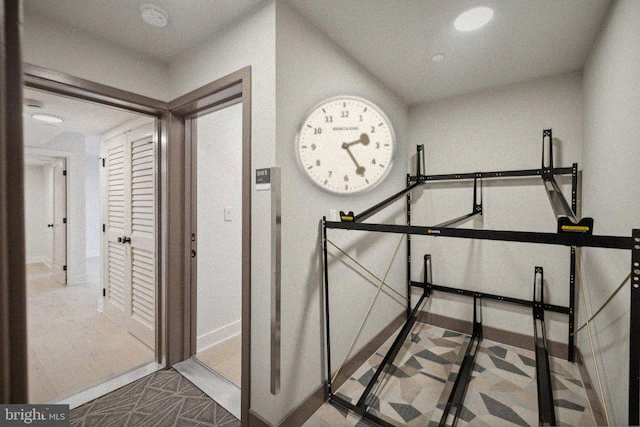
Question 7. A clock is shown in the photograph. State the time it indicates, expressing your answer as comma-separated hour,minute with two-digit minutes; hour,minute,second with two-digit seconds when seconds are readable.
2,25
